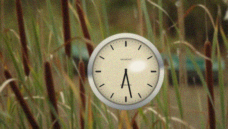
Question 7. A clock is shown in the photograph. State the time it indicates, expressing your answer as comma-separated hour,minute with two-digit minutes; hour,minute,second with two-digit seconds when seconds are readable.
6,28
